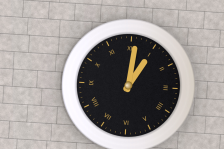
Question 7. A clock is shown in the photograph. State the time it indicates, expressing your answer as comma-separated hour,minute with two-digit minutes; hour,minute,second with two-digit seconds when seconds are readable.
1,01
